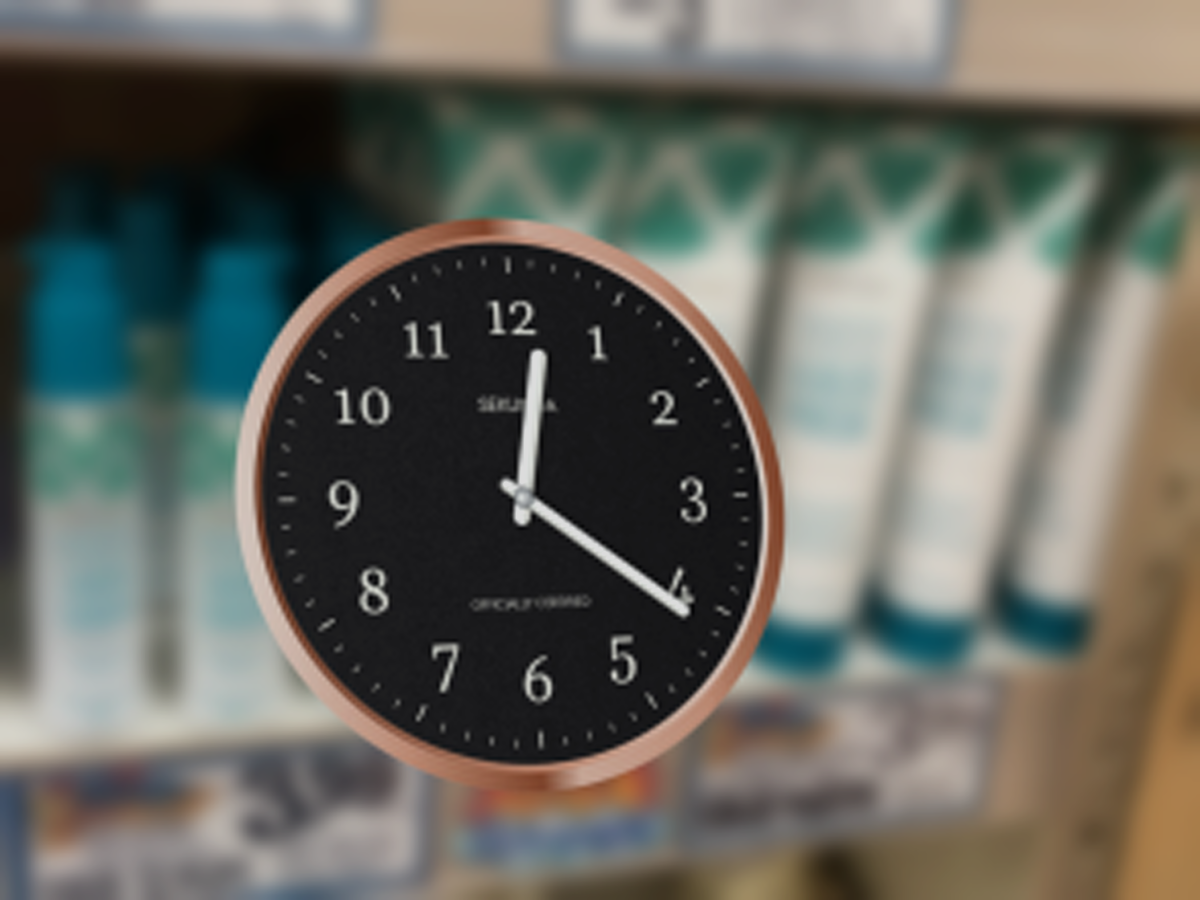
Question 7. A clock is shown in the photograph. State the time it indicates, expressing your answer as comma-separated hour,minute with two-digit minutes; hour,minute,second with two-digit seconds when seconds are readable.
12,21
